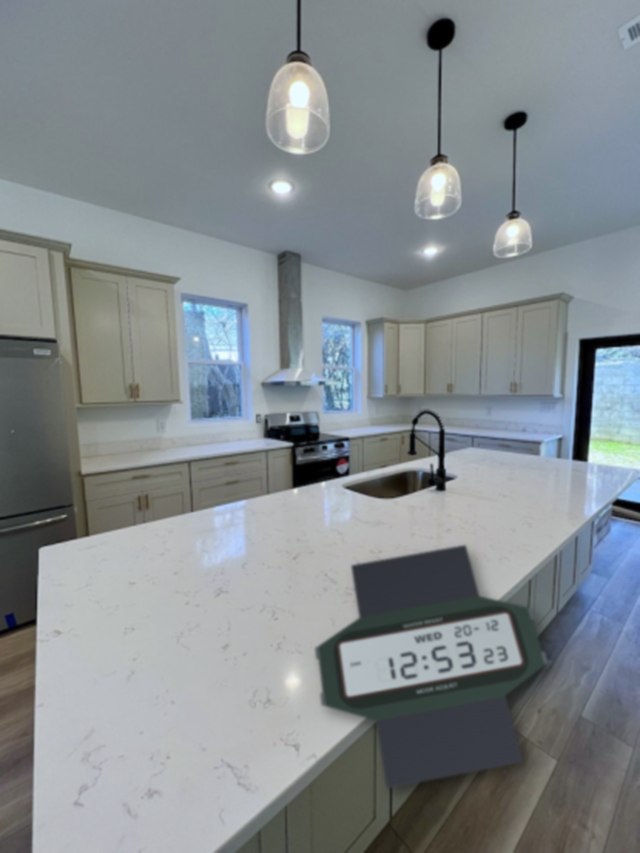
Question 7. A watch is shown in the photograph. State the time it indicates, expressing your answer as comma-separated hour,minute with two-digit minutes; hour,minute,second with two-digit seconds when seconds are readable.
12,53,23
